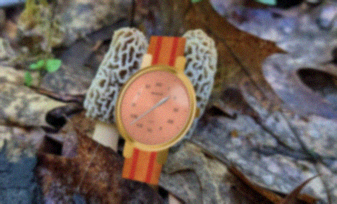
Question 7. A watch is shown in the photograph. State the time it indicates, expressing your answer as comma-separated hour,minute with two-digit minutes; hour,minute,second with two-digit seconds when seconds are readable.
1,38
